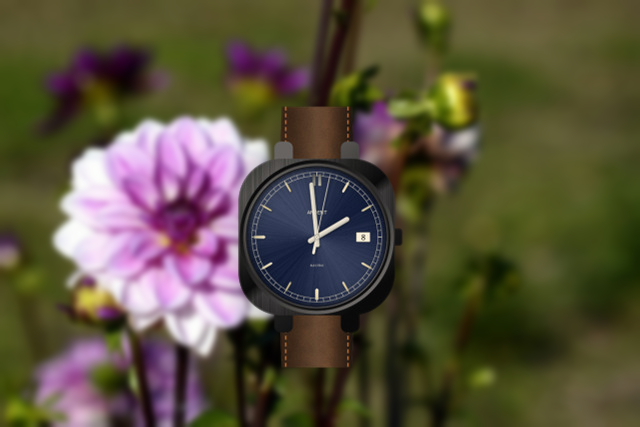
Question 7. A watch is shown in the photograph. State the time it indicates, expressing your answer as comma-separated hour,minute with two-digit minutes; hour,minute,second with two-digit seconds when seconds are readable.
1,59,02
